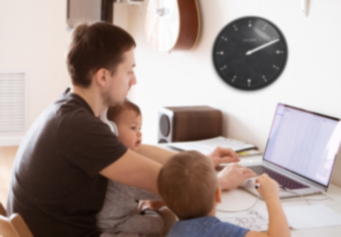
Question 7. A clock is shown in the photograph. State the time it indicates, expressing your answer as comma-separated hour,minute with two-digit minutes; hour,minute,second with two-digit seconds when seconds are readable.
2,11
